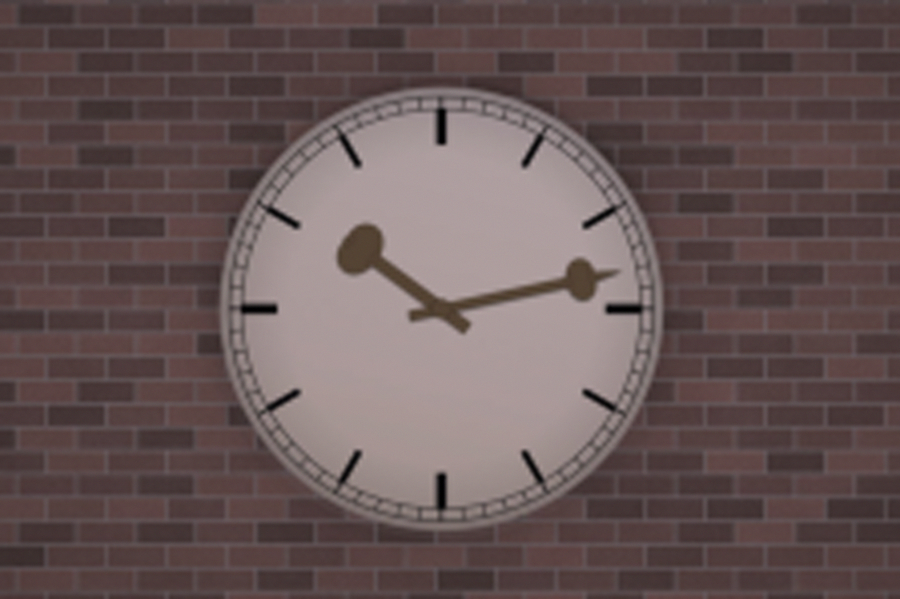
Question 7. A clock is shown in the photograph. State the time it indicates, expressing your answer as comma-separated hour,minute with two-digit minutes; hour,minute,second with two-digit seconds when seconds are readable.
10,13
